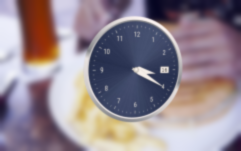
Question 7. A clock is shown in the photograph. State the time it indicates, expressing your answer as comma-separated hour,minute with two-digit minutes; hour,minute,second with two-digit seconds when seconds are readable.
3,20
